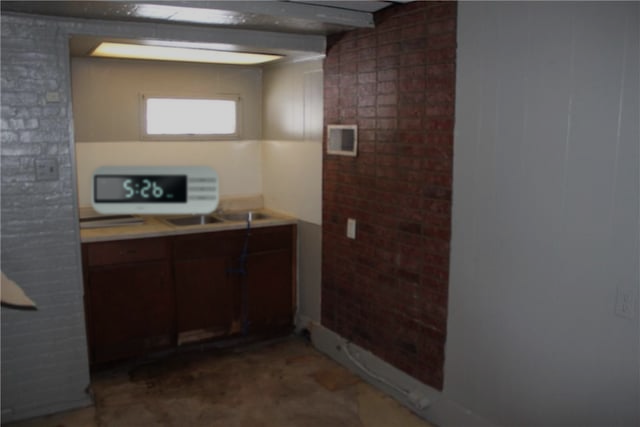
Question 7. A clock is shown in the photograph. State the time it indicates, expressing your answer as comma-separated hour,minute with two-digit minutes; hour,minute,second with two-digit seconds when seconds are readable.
5,26
